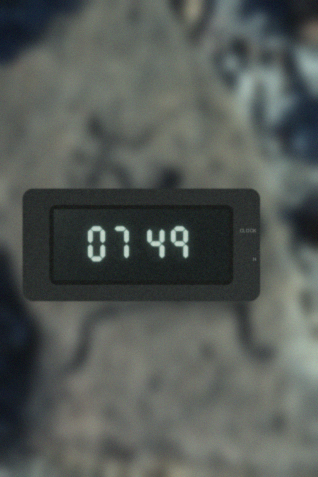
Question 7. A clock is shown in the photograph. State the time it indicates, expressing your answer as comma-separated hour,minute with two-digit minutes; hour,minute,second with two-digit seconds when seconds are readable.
7,49
